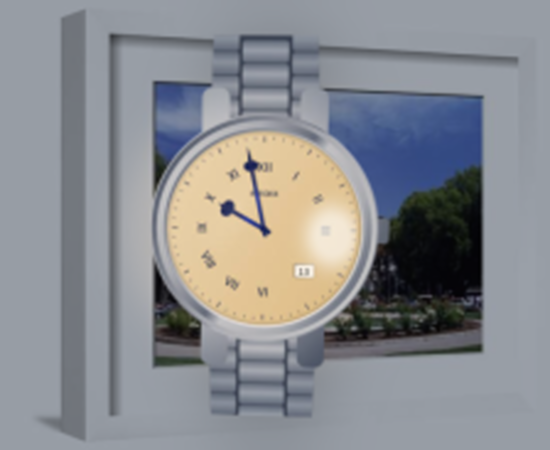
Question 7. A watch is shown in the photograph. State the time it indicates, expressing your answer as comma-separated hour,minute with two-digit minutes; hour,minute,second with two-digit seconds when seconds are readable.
9,58
